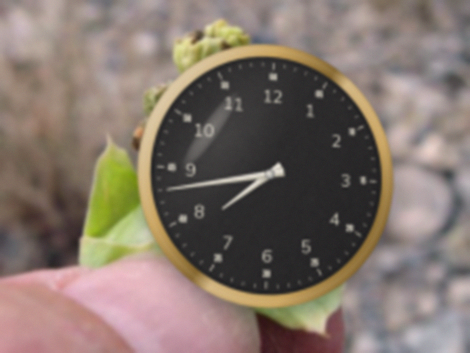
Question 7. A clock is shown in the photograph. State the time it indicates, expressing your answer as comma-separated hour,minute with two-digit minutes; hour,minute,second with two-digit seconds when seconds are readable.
7,43
